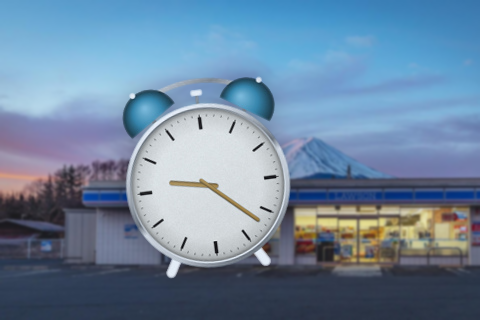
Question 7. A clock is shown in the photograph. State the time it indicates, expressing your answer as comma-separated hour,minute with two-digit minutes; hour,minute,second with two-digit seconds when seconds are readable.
9,22
